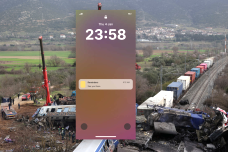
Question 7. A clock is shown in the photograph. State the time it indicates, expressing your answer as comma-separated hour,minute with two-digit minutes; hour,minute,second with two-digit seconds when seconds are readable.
23,58
